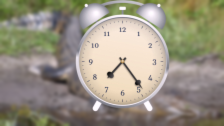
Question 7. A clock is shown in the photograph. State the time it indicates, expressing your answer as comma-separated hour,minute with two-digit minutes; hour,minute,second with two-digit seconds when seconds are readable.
7,24
